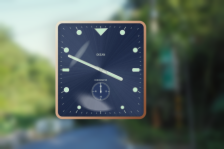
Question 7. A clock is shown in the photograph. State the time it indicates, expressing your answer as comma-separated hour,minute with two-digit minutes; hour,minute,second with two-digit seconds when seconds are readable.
3,49
